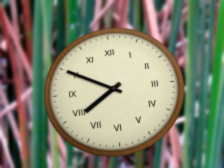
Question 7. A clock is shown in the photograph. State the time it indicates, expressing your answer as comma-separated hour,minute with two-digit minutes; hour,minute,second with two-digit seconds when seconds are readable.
7,50
